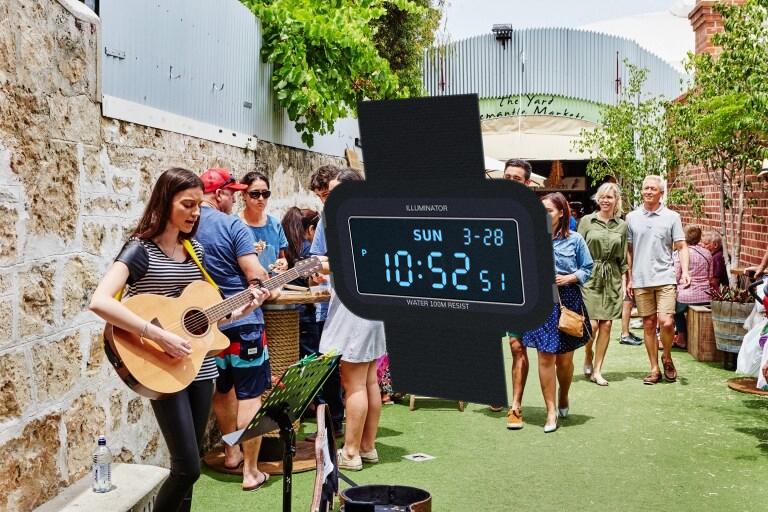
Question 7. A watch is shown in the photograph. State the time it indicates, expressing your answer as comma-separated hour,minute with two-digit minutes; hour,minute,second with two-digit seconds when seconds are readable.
10,52,51
